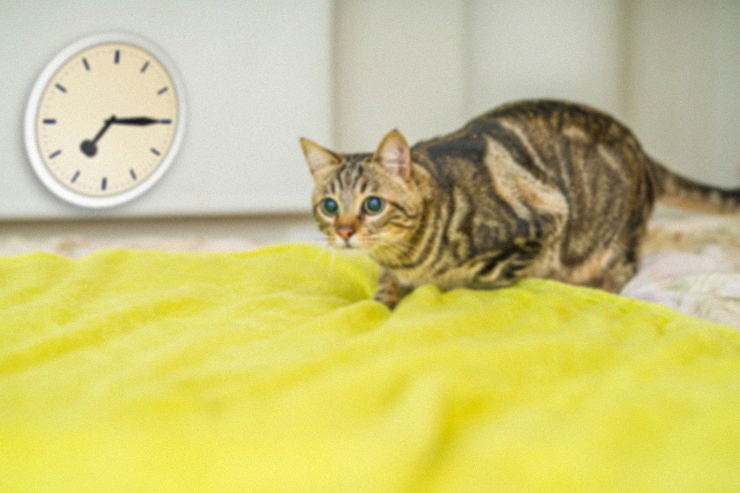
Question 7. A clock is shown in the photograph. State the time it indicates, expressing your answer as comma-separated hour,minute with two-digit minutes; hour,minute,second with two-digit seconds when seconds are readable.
7,15
